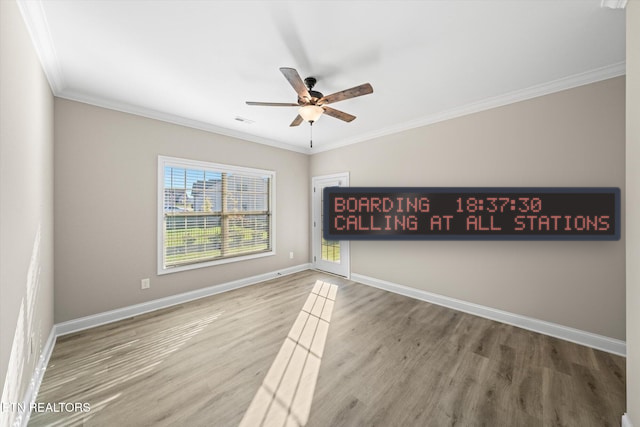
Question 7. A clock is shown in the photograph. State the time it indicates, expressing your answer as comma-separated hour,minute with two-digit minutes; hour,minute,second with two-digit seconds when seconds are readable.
18,37,30
